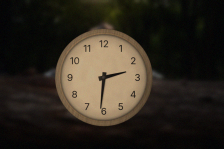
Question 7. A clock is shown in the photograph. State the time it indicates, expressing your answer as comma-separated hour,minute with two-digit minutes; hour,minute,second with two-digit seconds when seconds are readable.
2,31
